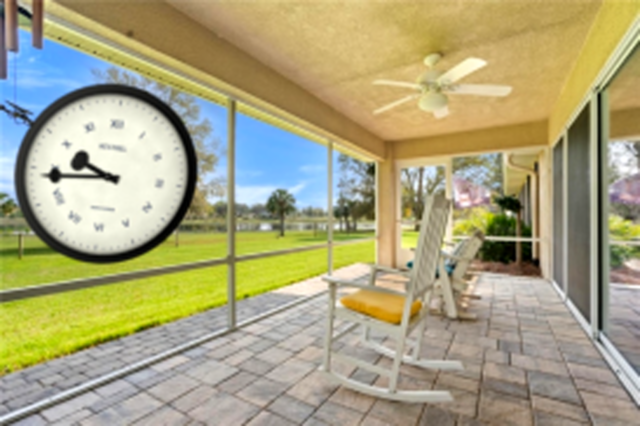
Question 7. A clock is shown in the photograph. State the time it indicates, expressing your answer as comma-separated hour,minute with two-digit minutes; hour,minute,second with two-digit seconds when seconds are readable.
9,44
